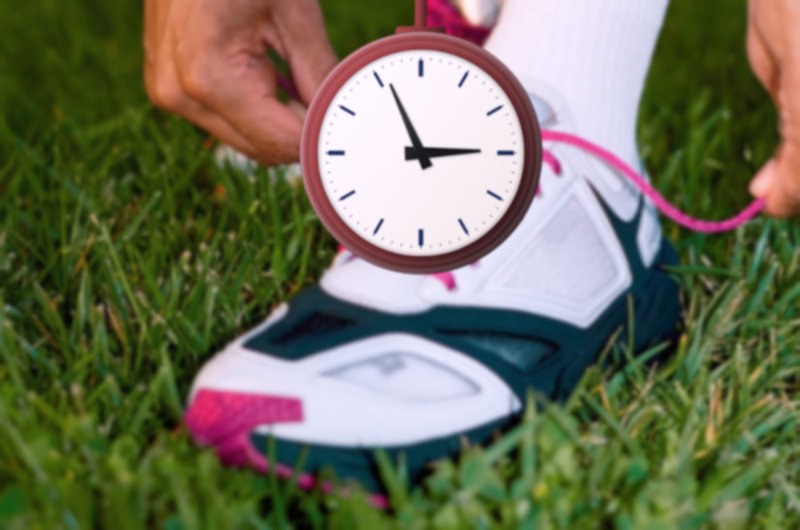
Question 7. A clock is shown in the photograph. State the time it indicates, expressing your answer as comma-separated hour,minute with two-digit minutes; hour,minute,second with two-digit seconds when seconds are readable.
2,56
